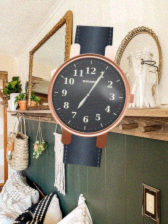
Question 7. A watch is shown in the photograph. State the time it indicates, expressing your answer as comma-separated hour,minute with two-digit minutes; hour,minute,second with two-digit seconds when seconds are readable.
7,05
